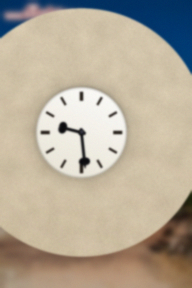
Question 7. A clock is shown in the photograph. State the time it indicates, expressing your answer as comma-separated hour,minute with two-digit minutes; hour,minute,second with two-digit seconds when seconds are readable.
9,29
